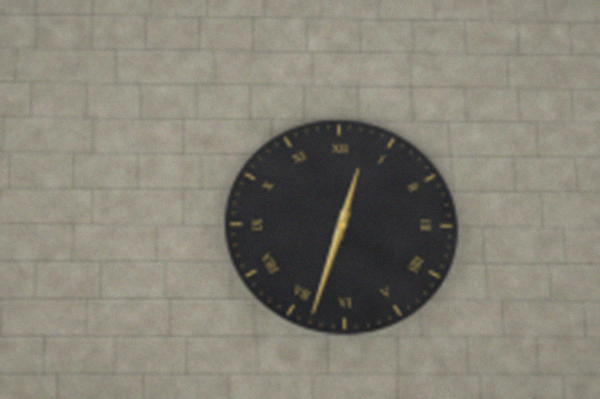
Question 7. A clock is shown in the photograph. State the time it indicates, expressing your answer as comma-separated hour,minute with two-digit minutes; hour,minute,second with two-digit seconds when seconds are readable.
12,33
